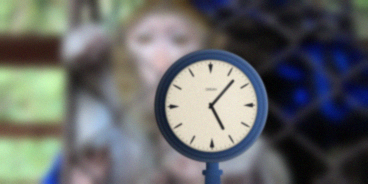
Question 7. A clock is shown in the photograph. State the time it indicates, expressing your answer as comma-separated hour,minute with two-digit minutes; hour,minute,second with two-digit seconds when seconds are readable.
5,07
